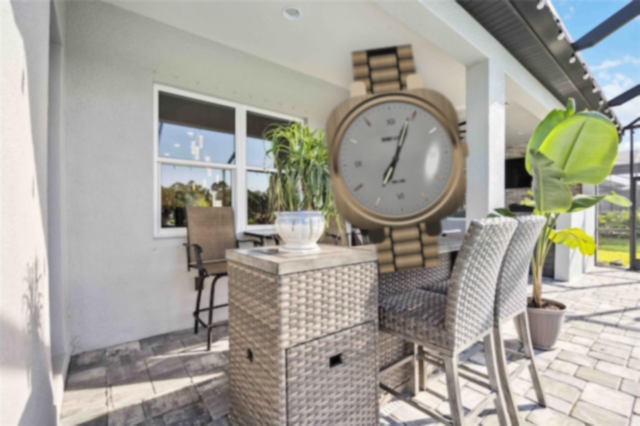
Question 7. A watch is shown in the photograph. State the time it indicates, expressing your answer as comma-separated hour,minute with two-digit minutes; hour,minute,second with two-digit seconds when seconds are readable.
7,04
